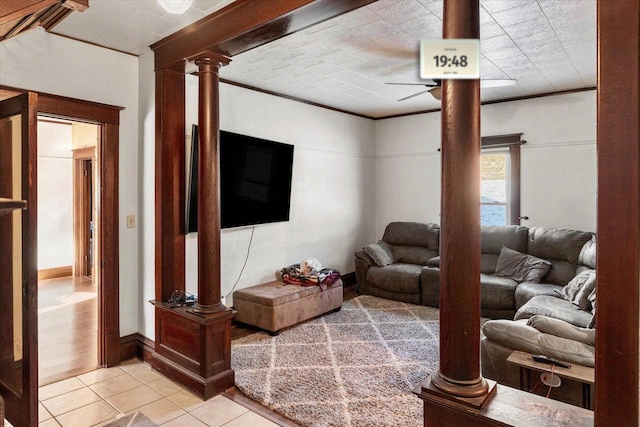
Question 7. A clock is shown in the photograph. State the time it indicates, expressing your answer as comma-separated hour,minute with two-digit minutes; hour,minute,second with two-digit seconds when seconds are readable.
19,48
